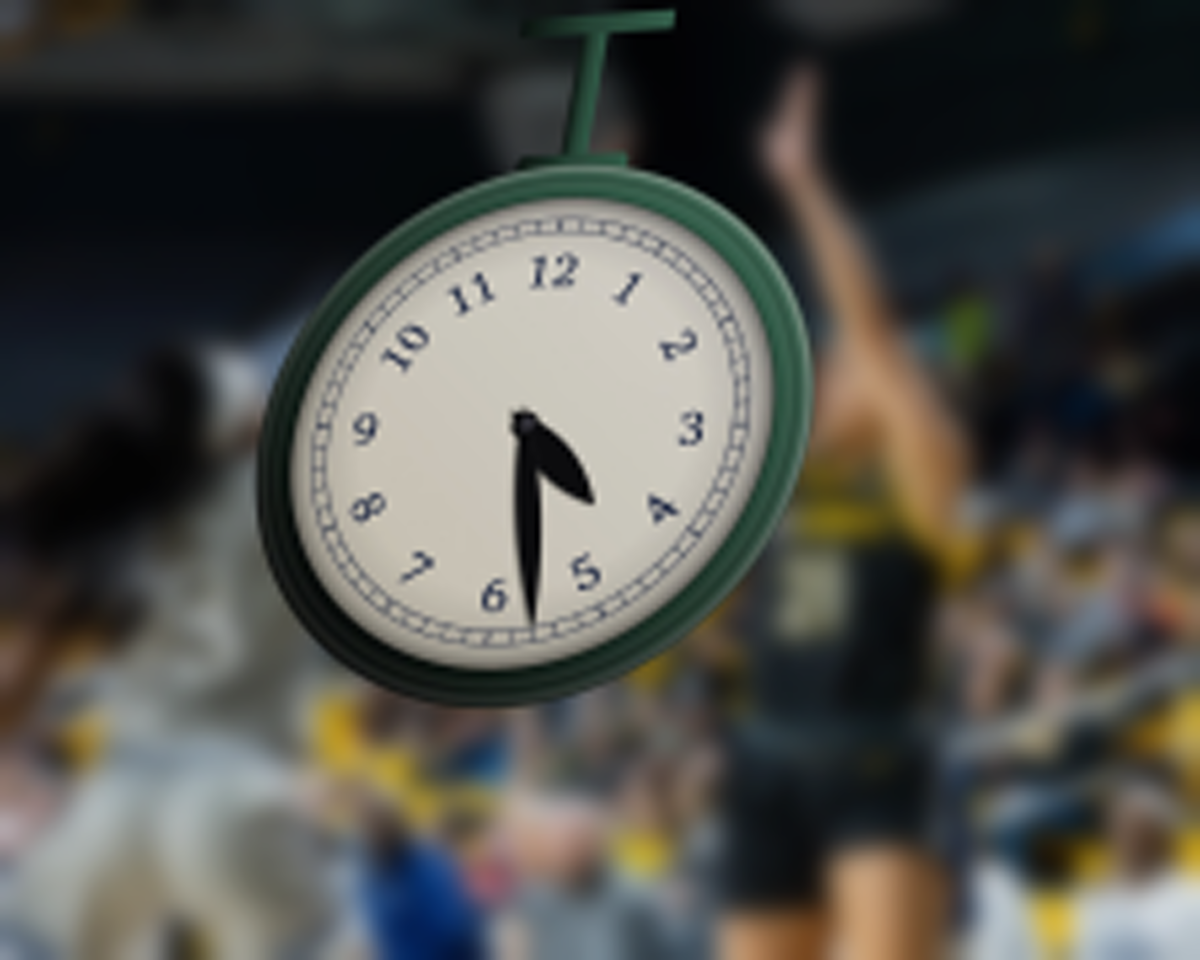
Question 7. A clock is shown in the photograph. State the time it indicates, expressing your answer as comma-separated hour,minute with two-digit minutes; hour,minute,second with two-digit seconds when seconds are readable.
4,28
